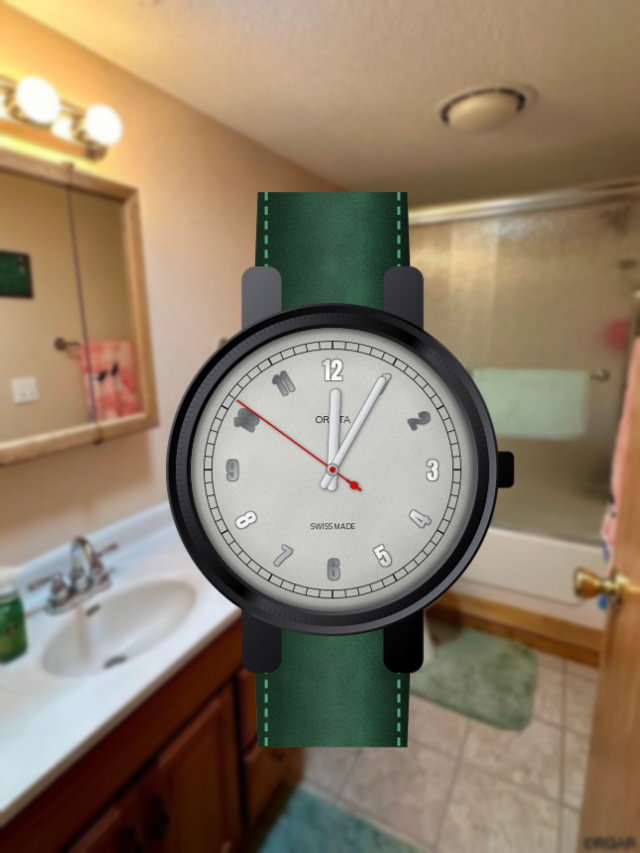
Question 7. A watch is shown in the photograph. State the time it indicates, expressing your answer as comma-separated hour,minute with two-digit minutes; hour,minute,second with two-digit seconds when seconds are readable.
12,04,51
